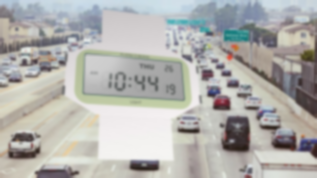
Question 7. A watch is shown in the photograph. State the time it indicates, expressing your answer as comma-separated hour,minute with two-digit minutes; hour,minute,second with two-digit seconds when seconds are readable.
10,44
